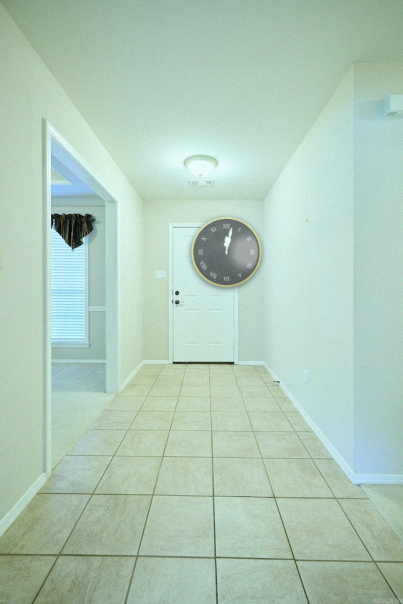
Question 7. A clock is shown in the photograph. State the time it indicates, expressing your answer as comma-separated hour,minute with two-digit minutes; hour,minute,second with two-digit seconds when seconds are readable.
12,02
